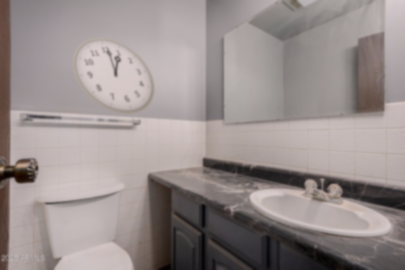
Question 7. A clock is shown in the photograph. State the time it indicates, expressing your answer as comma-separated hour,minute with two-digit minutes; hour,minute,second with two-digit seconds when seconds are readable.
1,01
